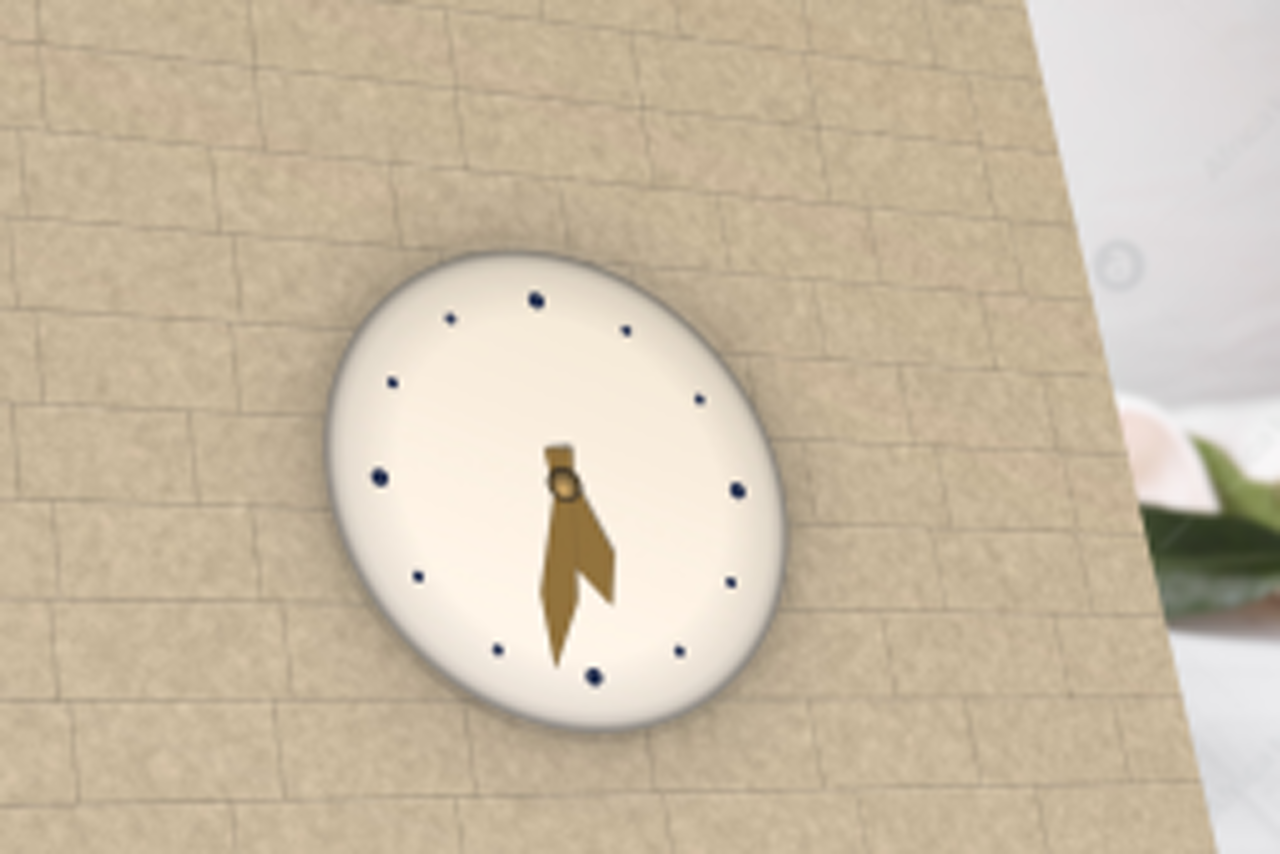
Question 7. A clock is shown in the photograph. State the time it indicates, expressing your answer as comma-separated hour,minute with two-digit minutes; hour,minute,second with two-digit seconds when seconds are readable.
5,32
